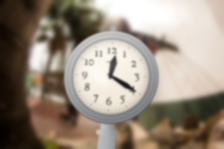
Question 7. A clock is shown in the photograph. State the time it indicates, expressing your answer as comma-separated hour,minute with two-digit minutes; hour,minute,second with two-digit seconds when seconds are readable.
12,20
